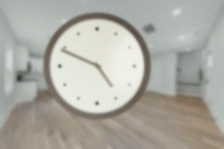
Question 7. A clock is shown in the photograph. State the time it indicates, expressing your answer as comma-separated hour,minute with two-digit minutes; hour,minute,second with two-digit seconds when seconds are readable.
4,49
